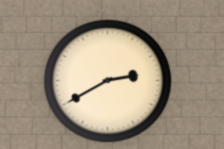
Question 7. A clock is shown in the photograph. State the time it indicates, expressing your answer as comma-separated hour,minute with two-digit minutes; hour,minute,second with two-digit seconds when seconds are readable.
2,40
